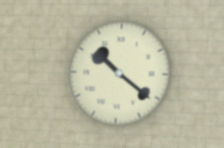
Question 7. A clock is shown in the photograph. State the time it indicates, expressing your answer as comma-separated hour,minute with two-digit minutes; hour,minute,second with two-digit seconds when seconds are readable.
10,21
